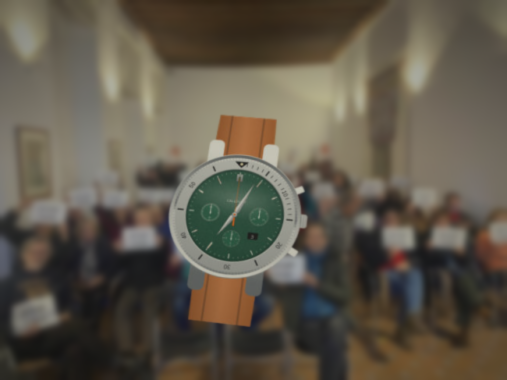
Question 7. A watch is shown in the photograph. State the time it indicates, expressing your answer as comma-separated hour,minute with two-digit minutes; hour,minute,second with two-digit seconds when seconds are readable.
7,04
